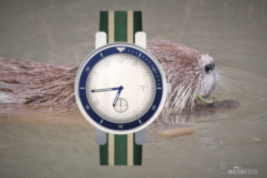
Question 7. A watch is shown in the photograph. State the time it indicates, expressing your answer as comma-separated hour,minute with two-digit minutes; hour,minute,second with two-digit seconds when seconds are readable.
6,44
